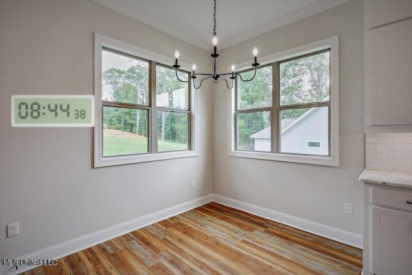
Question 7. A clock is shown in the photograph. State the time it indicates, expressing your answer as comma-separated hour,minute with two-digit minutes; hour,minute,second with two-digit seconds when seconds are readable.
8,44,38
